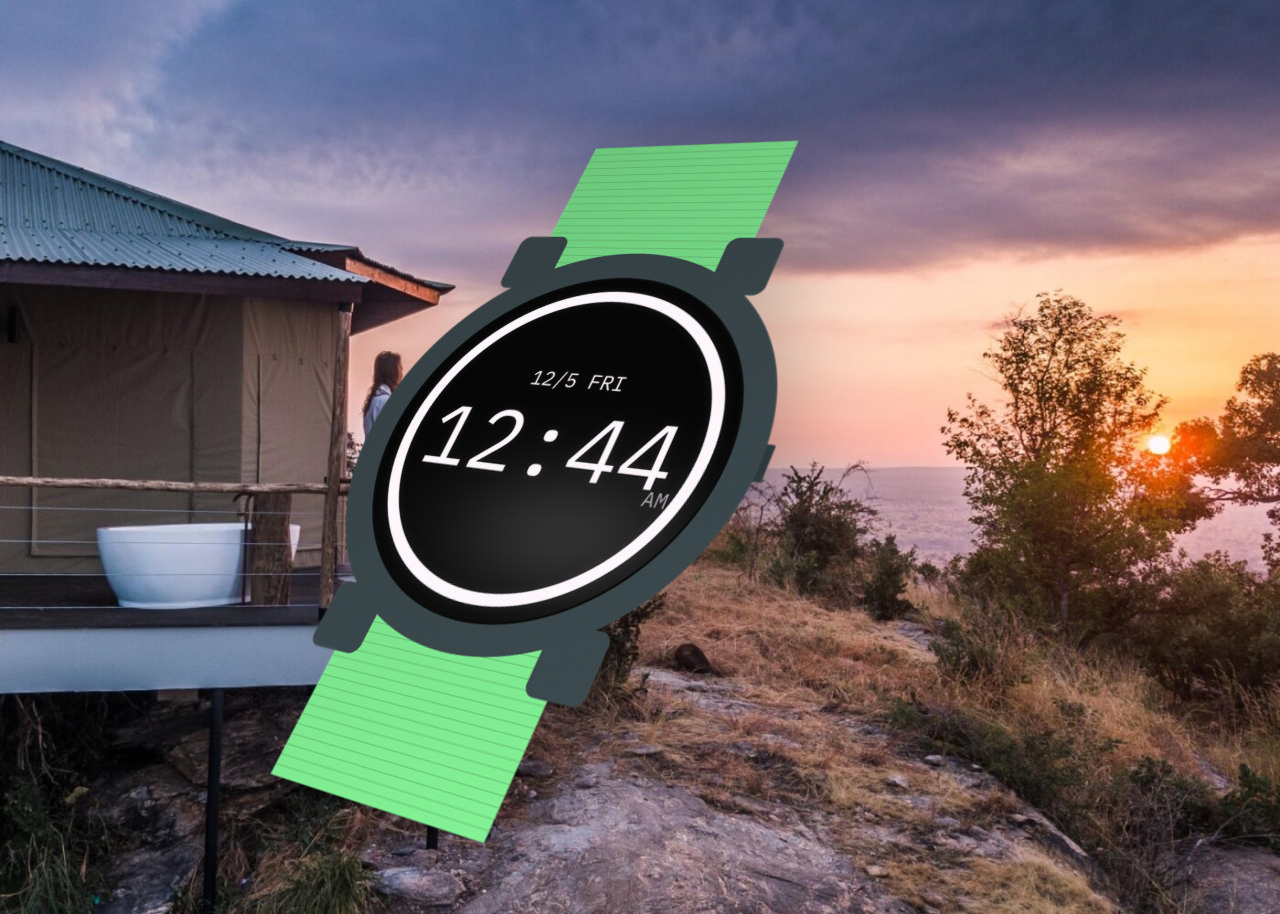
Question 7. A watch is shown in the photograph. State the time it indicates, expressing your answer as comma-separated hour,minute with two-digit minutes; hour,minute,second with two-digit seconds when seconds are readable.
12,44
